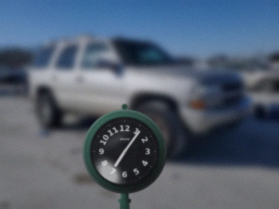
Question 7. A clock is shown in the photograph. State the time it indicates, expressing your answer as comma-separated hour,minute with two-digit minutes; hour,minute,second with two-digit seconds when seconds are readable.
7,06
